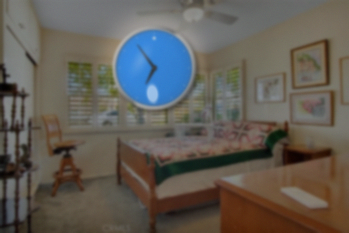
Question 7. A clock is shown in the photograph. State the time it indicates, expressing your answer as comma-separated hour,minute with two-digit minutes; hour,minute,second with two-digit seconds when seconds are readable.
6,54
